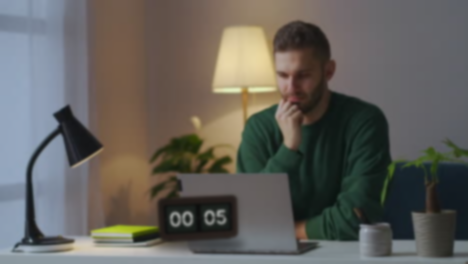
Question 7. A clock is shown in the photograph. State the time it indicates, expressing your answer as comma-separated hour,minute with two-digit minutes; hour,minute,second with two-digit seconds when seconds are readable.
0,05
